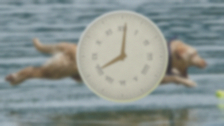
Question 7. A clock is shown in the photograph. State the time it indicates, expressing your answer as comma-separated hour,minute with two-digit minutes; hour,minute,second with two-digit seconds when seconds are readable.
8,01
